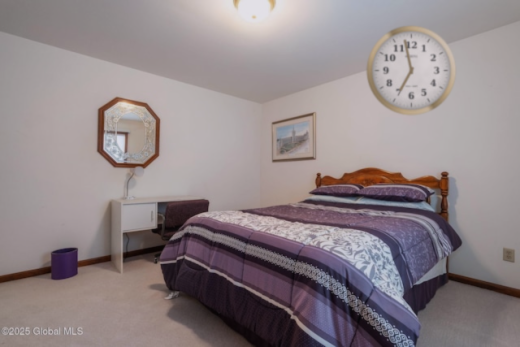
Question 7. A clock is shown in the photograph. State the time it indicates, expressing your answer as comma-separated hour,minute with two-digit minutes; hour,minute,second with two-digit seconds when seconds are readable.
6,58
